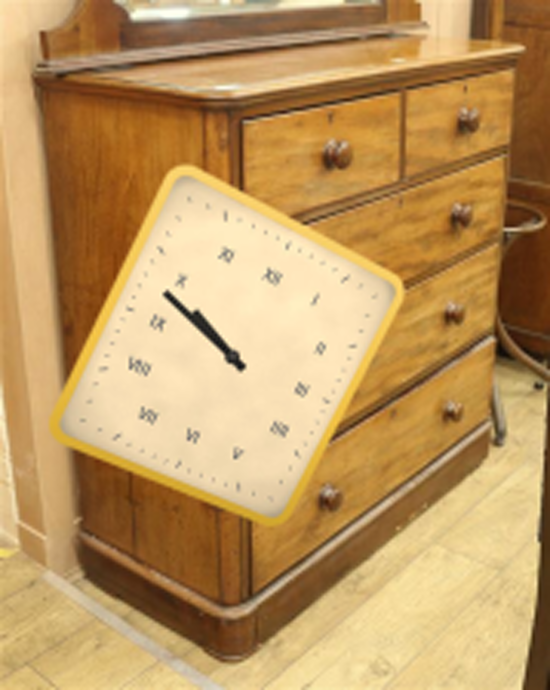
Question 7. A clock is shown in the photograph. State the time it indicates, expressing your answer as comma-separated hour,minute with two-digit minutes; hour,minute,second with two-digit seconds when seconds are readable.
9,48
